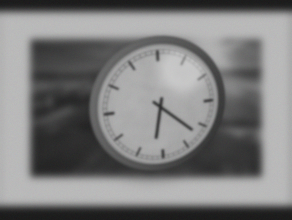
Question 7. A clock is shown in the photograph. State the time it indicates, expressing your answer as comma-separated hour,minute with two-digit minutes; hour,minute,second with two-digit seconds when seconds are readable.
6,22
